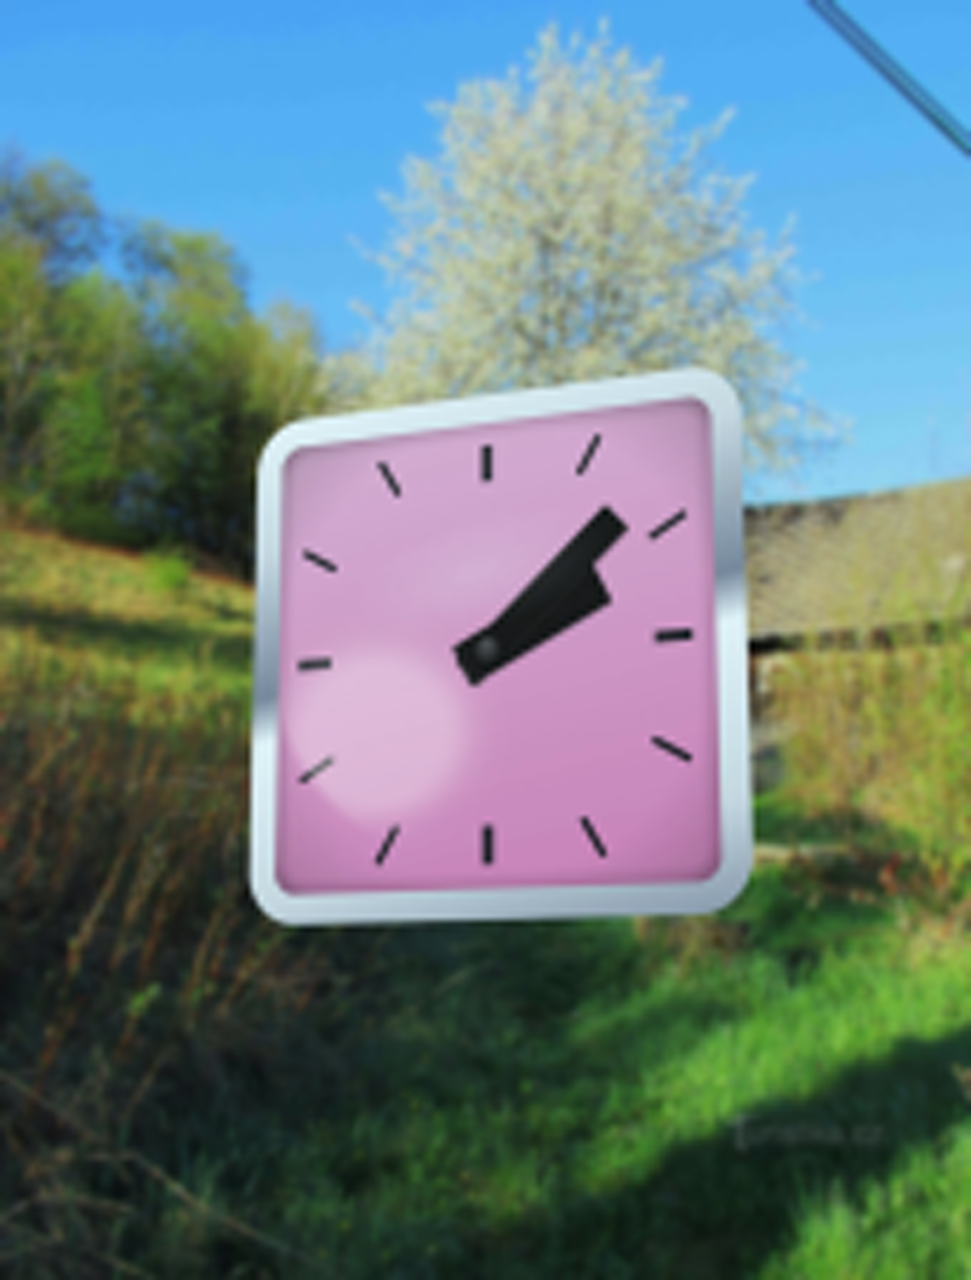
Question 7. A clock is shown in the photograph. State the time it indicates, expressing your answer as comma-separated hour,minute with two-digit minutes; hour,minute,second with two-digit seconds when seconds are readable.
2,08
